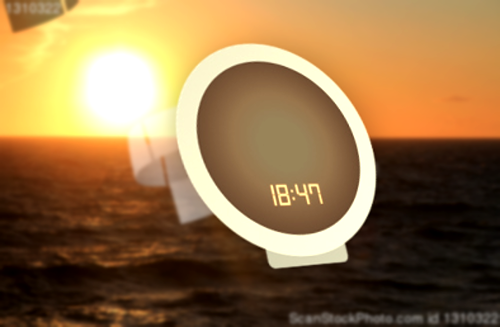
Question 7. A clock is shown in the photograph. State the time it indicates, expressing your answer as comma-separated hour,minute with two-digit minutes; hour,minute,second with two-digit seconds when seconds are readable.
18,47
